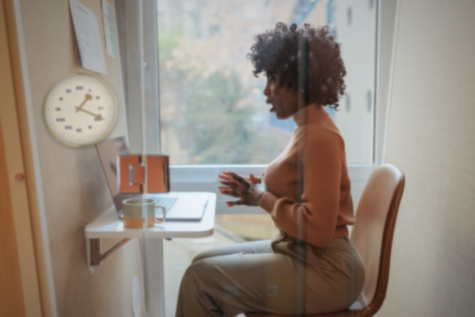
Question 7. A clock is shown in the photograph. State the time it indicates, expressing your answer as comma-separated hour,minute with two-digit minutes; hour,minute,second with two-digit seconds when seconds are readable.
1,19
